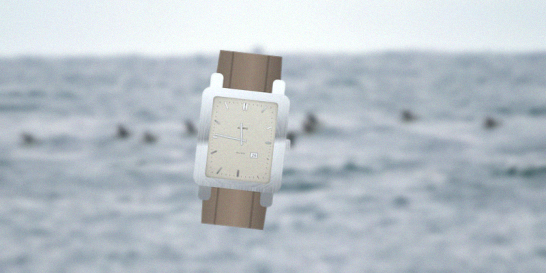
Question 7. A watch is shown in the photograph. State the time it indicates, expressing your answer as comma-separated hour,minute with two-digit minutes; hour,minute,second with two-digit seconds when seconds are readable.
11,46
